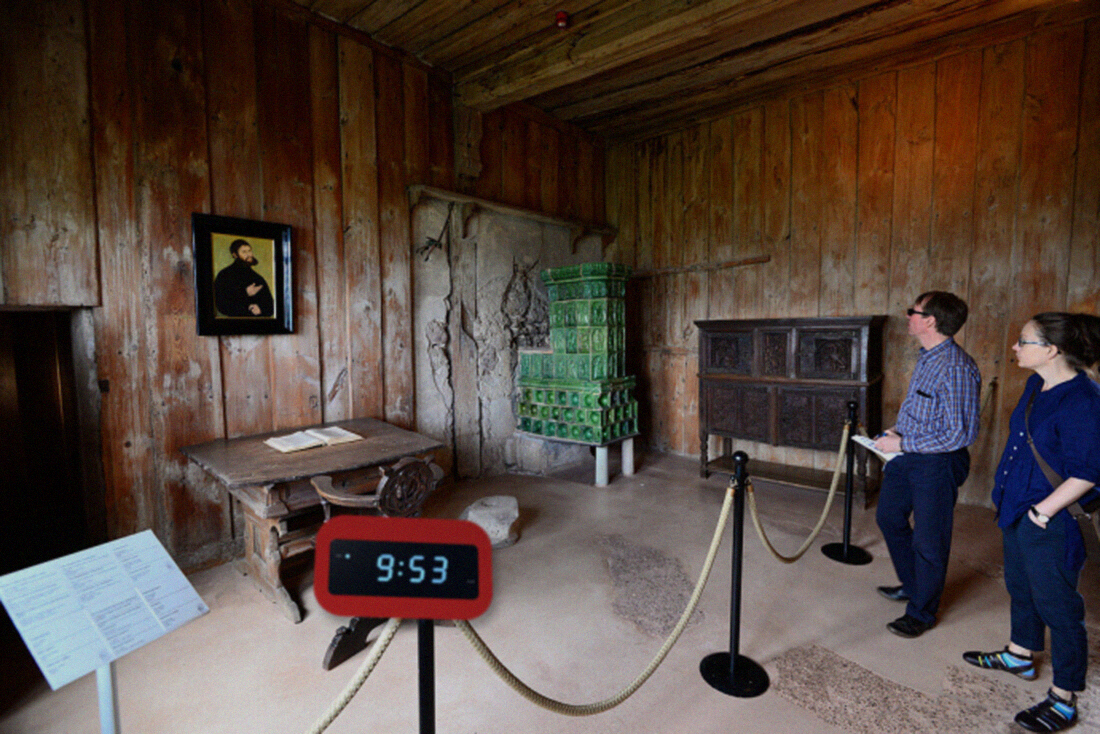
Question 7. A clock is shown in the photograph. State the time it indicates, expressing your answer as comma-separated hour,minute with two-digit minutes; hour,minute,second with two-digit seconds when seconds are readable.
9,53
